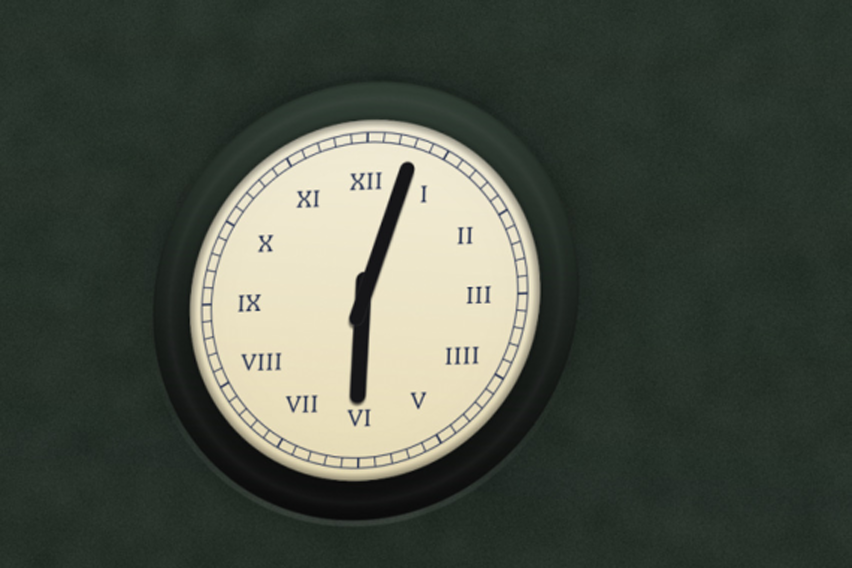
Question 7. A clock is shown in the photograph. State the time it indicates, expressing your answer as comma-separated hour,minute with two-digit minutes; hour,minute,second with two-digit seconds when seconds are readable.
6,03
